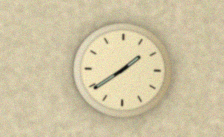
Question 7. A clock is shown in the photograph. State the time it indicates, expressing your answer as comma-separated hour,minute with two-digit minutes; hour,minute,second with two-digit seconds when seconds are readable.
1,39
